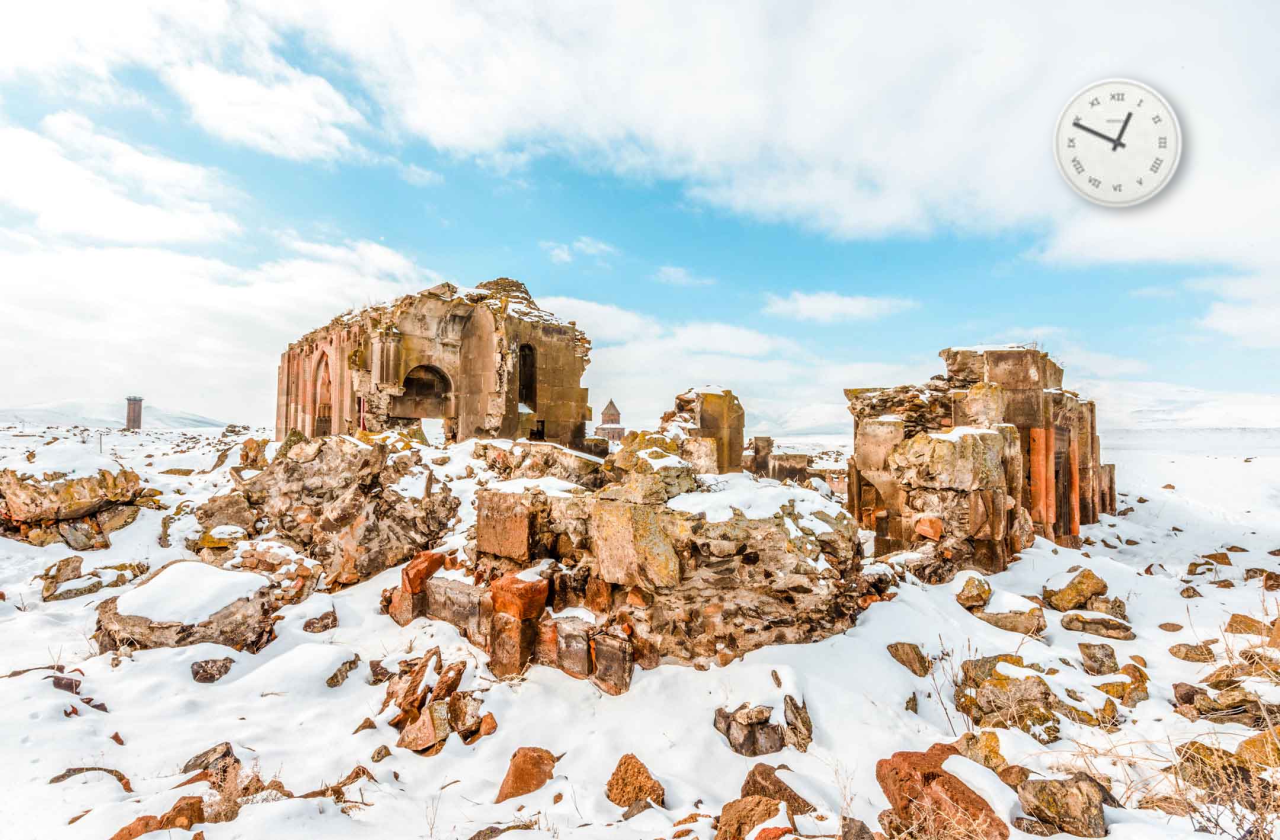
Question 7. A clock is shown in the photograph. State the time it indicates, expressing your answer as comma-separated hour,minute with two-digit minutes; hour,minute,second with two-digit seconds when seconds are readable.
12,49
